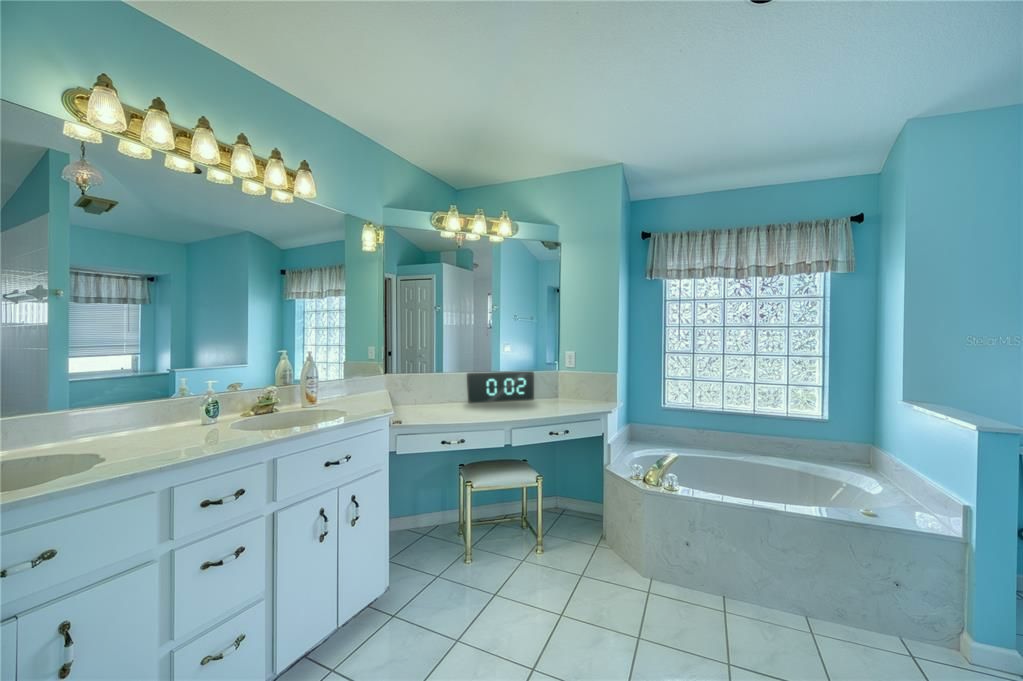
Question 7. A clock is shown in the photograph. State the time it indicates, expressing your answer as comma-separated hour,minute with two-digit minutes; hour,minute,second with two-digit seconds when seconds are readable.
0,02
